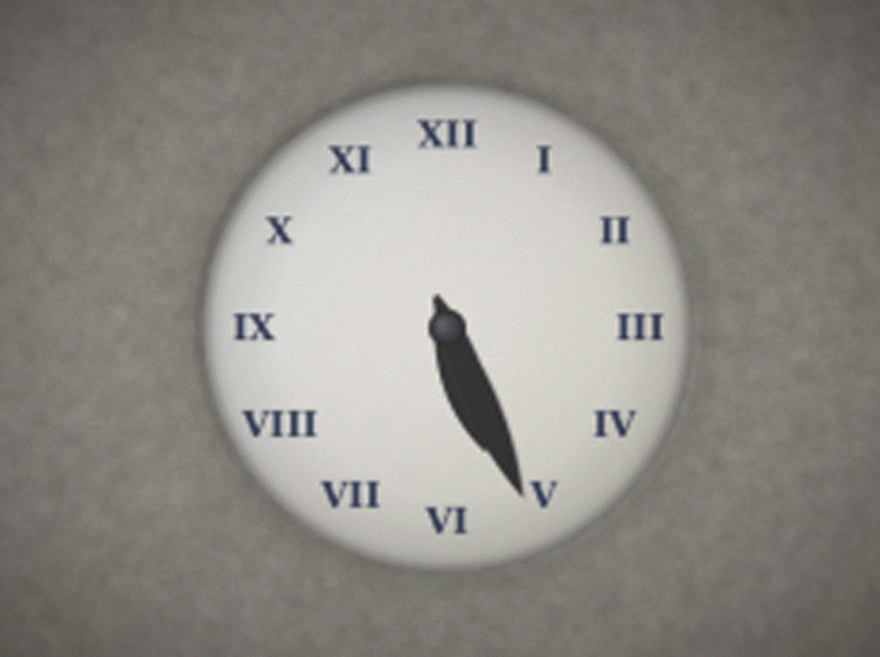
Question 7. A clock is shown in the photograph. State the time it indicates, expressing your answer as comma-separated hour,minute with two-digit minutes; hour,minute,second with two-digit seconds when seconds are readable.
5,26
